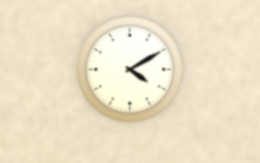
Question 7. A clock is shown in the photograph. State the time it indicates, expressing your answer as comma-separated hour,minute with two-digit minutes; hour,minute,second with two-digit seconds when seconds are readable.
4,10
